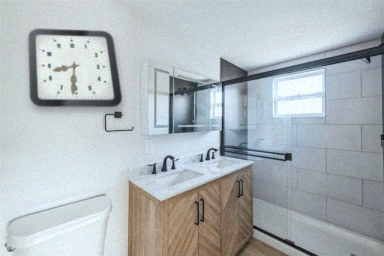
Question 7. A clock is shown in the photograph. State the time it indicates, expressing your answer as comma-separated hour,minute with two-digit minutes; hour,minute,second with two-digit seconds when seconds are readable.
8,31
